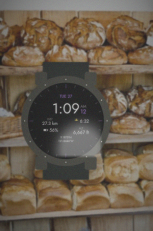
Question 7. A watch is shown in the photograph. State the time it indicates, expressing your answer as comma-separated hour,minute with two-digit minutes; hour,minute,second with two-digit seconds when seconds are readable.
1,09
